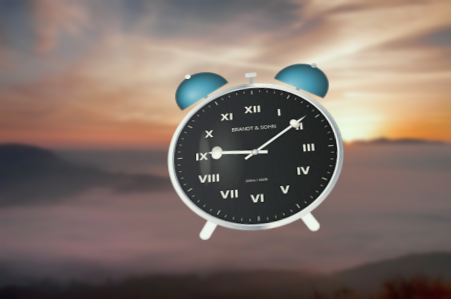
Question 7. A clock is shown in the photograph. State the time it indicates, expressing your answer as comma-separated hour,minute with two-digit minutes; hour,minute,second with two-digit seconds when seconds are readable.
9,09
